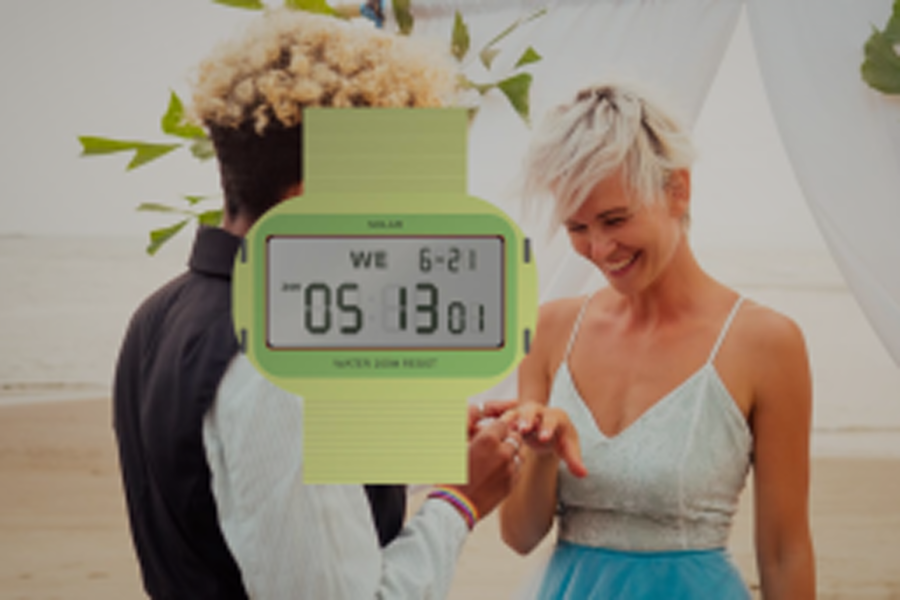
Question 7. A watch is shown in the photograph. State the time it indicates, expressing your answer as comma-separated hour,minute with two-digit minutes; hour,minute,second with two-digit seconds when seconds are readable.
5,13,01
